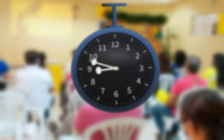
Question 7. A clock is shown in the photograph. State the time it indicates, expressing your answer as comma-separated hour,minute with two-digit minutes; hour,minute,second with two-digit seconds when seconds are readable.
8,48
